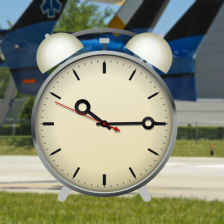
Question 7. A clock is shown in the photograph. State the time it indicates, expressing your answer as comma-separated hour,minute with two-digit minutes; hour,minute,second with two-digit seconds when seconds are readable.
10,14,49
